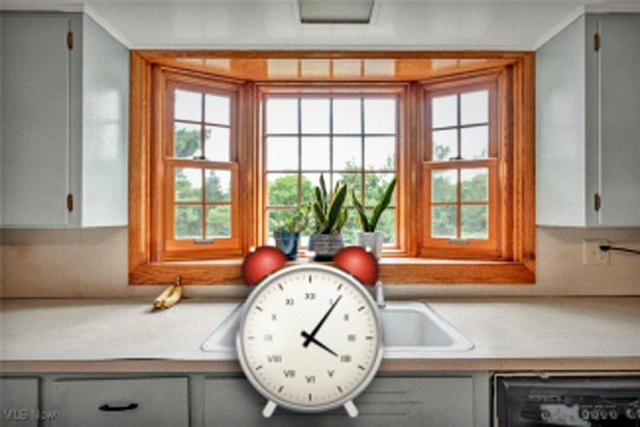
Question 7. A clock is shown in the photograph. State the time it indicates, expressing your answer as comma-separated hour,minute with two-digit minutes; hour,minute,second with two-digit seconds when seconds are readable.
4,06
